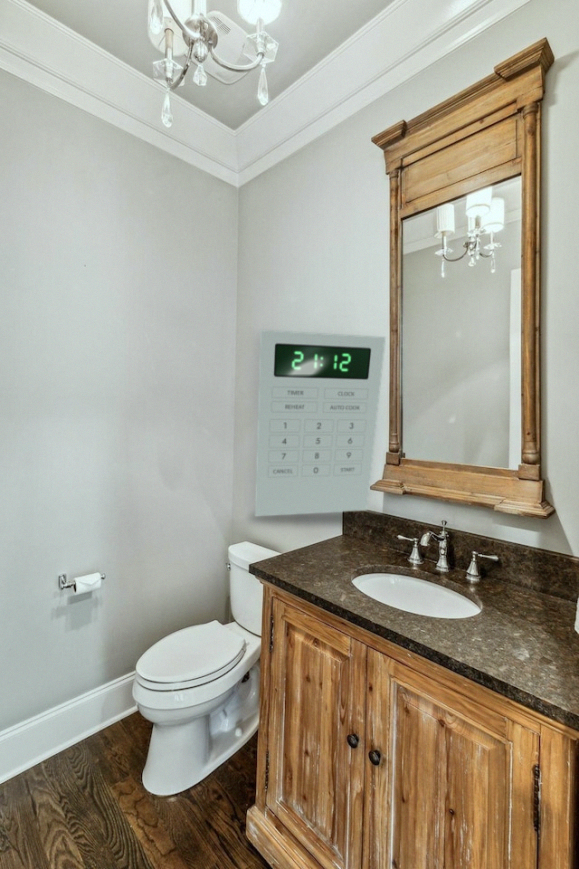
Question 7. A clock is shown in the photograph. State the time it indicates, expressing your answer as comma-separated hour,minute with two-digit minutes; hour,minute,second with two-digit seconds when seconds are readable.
21,12
